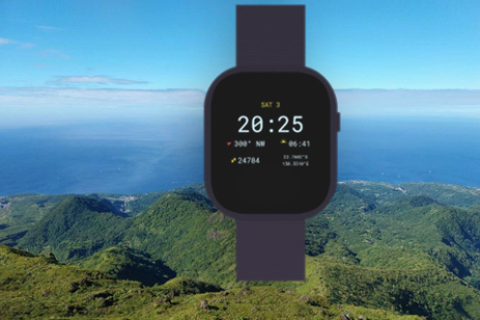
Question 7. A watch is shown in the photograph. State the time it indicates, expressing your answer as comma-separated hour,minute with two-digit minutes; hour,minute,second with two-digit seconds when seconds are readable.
20,25
